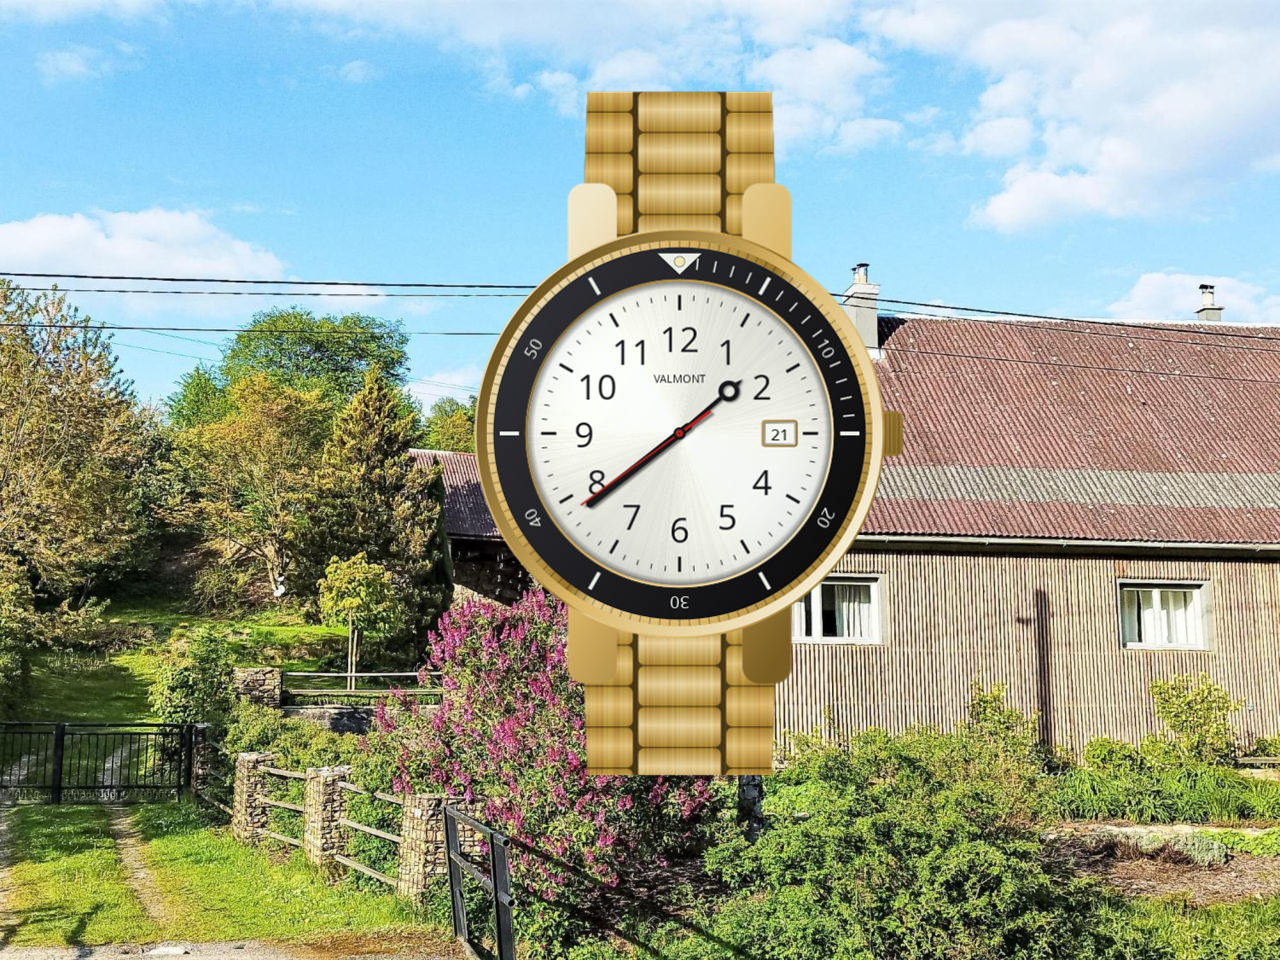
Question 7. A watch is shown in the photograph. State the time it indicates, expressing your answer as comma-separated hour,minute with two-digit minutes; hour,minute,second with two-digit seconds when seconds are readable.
1,38,39
